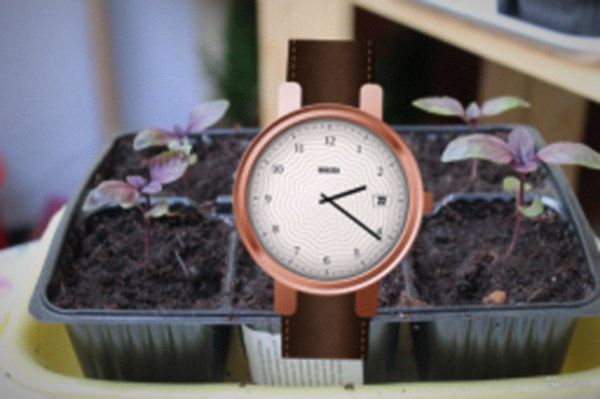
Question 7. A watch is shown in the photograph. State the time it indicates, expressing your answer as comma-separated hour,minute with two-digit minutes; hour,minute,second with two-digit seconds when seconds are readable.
2,21
